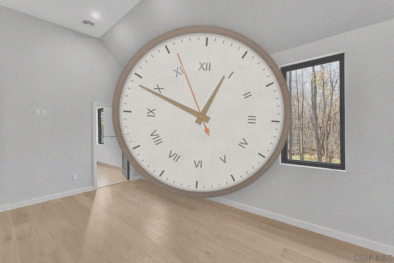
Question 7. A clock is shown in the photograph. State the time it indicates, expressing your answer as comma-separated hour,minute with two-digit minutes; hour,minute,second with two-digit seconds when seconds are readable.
12,48,56
